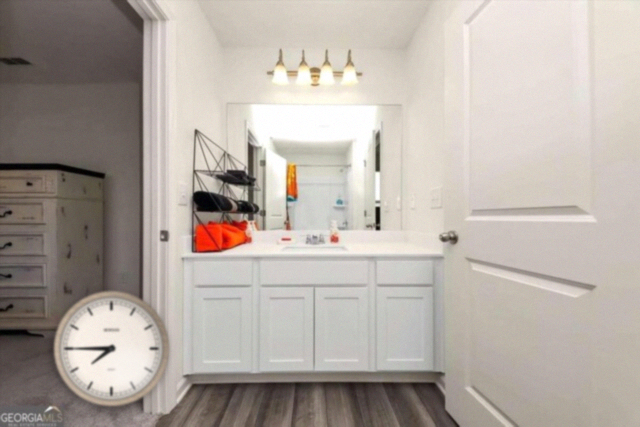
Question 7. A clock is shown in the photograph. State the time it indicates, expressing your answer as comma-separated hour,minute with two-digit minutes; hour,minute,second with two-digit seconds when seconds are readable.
7,45
